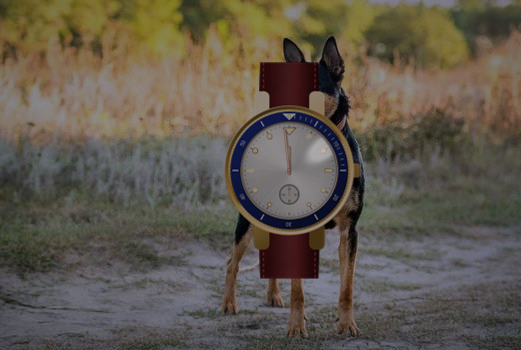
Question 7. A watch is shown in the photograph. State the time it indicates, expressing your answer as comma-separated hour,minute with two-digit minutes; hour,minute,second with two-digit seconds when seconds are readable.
11,59
